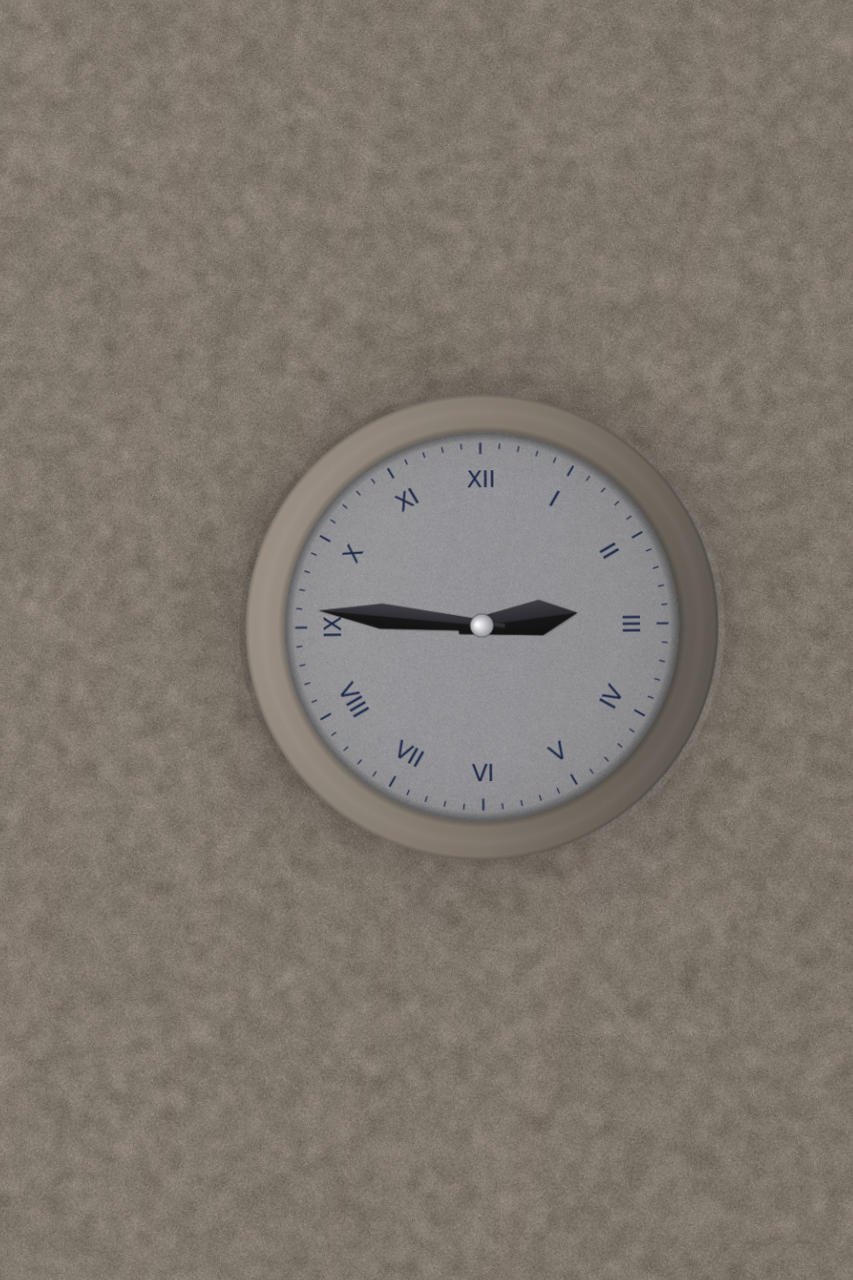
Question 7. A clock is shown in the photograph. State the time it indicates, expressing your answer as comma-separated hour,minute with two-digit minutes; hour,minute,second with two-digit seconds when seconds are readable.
2,46
